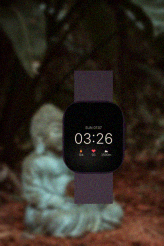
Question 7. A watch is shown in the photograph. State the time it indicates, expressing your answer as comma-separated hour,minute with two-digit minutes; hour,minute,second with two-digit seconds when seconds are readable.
3,26
